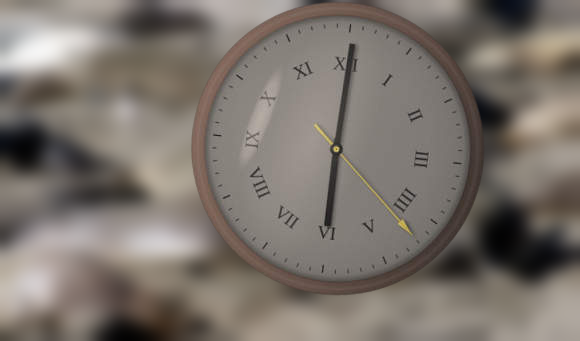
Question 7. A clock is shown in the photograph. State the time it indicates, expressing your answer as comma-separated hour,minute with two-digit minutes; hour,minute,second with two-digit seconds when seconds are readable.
6,00,22
